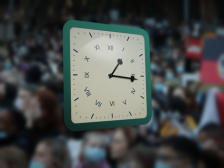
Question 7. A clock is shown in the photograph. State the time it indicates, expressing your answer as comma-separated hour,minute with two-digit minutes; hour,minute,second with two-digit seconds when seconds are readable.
1,16
